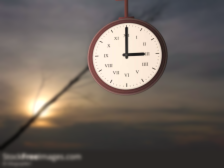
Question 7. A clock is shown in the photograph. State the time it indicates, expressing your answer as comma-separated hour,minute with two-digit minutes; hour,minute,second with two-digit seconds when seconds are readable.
3,00
